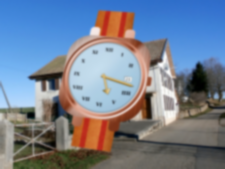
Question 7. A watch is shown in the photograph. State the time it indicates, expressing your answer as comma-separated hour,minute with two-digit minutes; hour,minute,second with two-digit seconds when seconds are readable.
5,17
